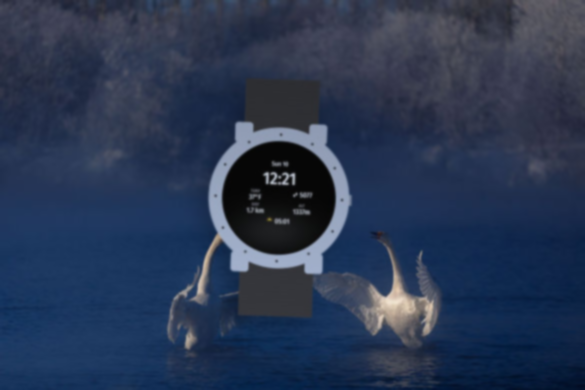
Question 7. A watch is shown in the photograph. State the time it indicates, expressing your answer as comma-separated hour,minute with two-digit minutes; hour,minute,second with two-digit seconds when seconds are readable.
12,21
